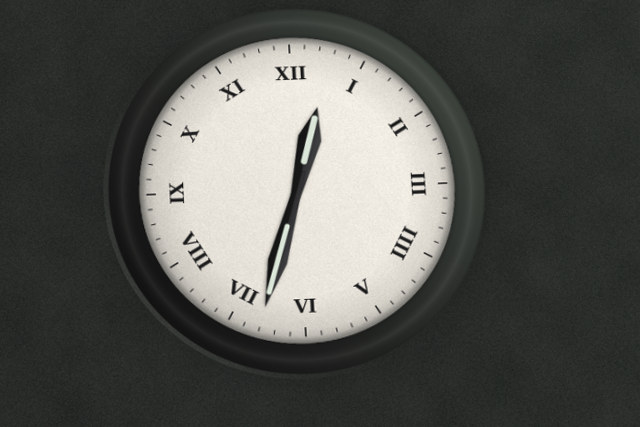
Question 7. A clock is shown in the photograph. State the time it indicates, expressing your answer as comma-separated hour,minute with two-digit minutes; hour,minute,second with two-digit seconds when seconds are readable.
12,33
